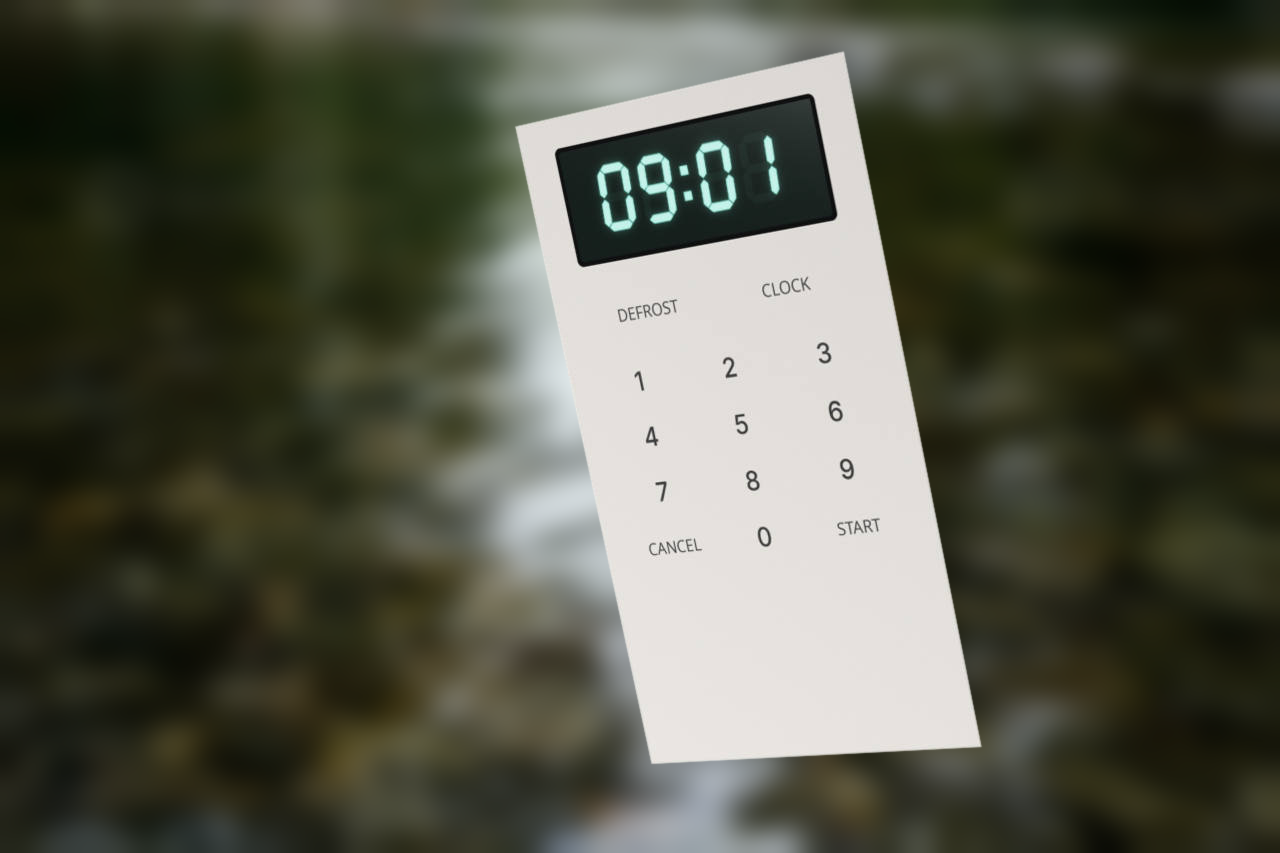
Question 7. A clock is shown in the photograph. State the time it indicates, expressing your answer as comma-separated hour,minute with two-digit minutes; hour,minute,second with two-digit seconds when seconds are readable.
9,01
